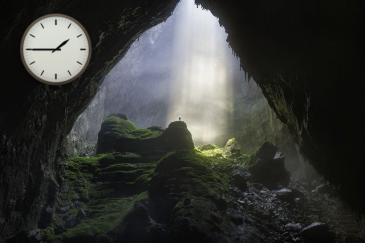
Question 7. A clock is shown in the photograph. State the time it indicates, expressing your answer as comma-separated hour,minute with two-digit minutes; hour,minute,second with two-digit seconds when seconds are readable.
1,45
